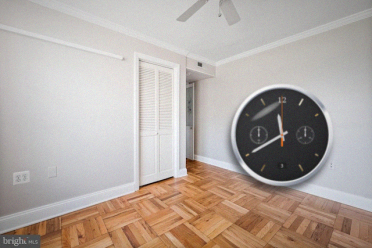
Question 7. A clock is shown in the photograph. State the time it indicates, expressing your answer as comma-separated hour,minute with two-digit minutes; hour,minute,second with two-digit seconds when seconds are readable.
11,40
